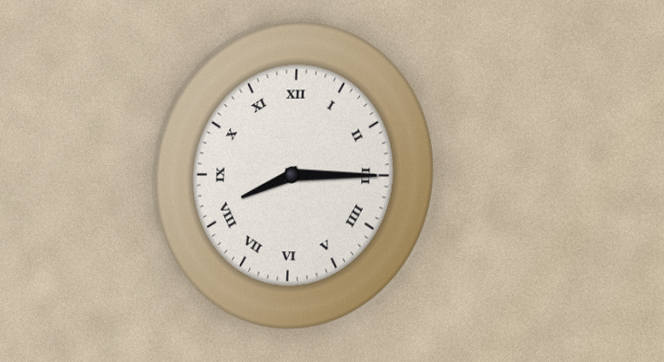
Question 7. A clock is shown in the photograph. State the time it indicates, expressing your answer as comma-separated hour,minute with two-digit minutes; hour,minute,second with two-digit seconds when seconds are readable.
8,15
